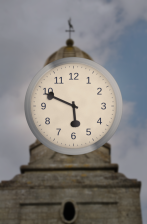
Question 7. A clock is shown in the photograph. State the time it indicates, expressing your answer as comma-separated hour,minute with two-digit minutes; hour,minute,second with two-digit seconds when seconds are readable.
5,49
